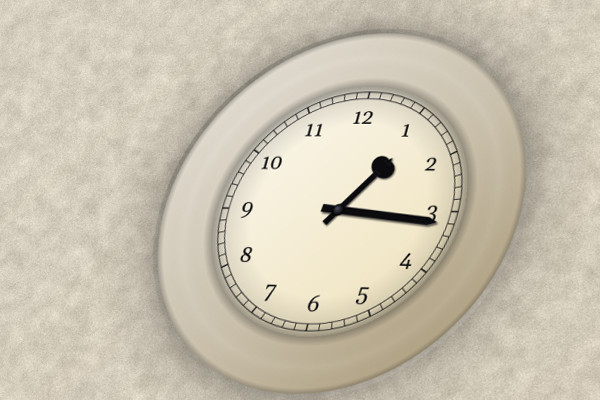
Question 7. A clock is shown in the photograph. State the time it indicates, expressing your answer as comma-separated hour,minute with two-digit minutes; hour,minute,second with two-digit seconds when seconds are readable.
1,16
